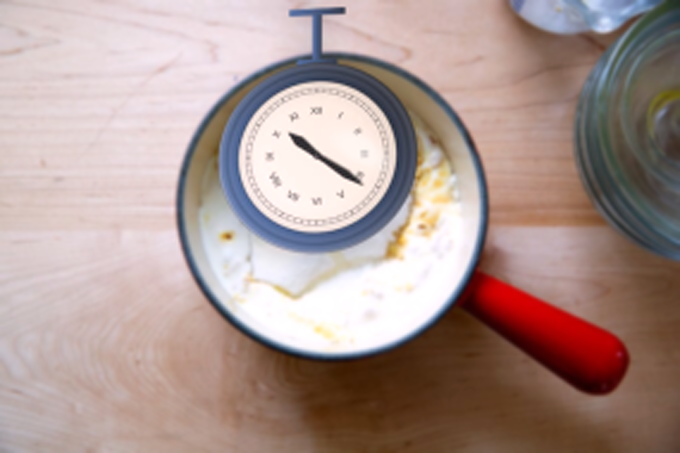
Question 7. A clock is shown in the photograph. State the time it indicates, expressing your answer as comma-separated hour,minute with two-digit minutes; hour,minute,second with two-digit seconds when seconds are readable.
10,21
